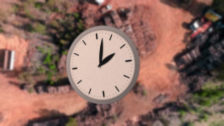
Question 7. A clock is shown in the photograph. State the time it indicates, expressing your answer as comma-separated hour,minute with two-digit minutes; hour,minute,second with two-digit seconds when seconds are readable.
2,02
